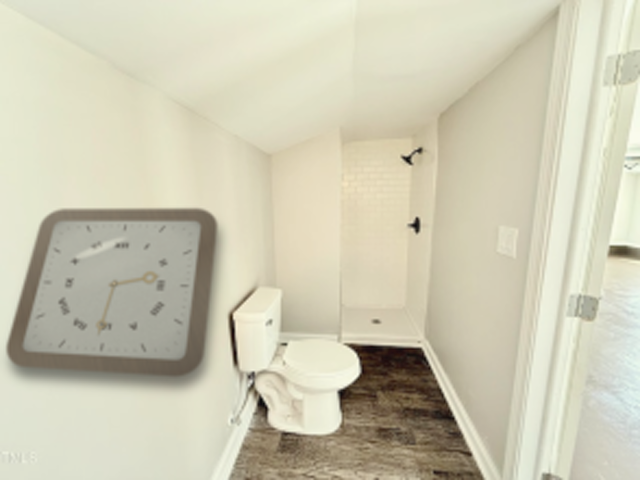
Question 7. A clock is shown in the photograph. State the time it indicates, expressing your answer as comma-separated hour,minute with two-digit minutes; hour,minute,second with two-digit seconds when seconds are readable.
2,31
